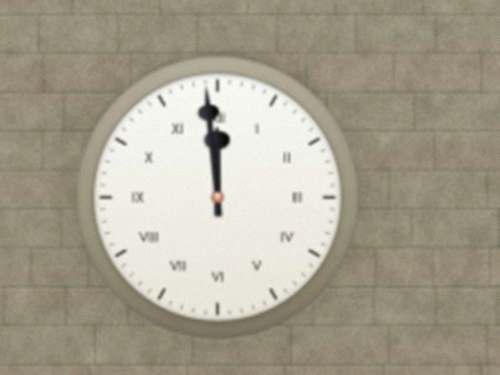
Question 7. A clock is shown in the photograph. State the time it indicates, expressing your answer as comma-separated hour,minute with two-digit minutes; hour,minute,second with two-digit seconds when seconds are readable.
11,59
